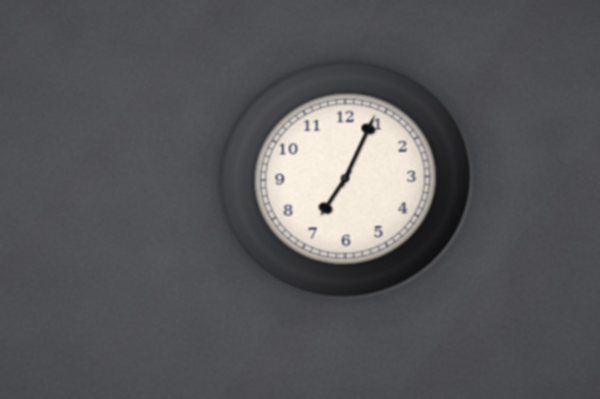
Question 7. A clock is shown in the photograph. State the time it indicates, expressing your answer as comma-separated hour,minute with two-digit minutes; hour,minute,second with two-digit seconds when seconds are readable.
7,04
